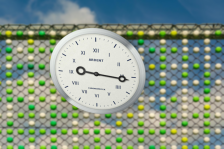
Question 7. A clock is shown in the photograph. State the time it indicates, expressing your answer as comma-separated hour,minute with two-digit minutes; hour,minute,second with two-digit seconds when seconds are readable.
9,16
